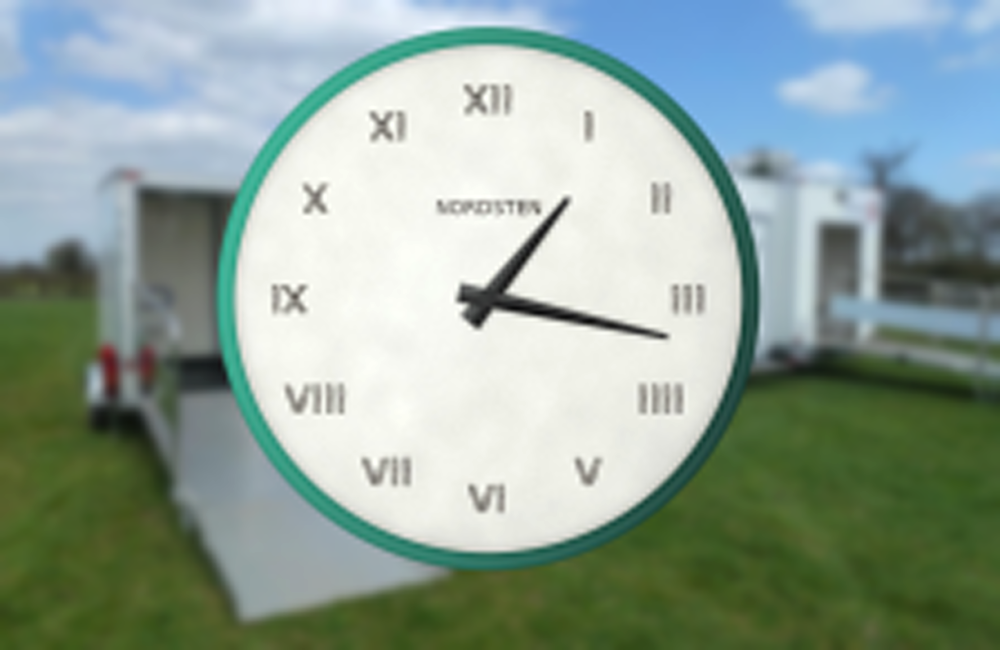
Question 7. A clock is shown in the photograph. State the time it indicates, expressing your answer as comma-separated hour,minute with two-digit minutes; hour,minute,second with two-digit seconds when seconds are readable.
1,17
